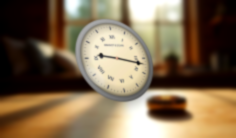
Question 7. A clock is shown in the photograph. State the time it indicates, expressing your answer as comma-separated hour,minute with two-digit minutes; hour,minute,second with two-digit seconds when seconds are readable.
9,17
